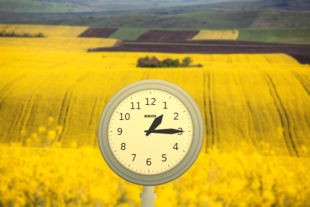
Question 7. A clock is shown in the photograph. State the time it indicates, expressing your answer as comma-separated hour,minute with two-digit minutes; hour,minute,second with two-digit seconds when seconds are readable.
1,15
